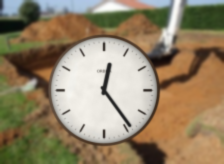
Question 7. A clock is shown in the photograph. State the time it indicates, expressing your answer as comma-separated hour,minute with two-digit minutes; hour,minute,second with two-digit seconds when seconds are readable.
12,24
